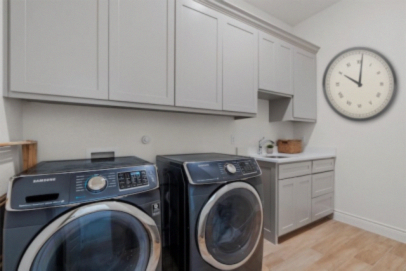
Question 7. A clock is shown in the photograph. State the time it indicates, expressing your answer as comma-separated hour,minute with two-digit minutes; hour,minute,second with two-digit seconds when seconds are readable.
10,01
